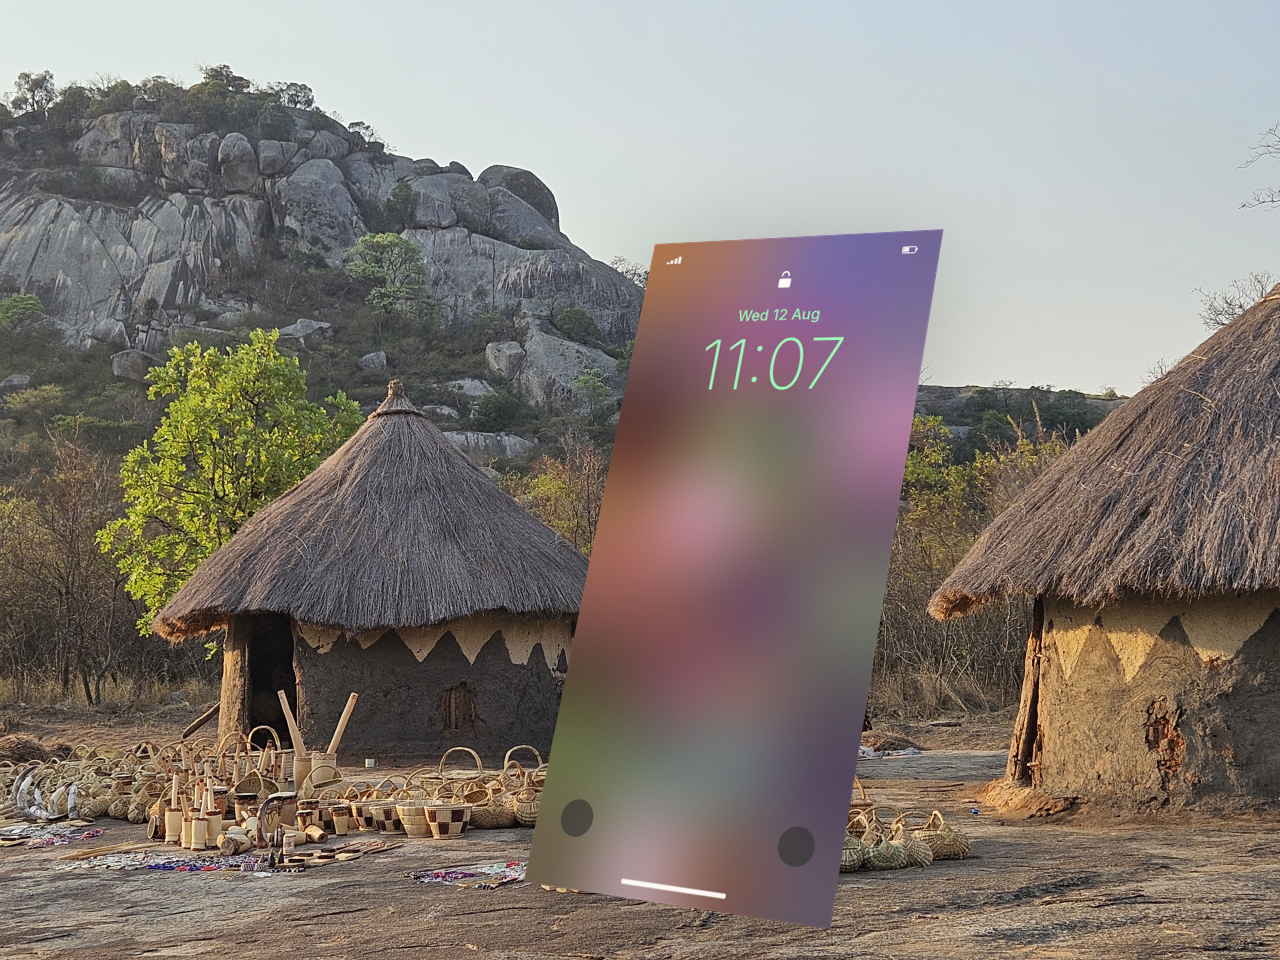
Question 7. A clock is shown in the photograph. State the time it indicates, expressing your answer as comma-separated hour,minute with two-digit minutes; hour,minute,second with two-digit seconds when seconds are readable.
11,07
